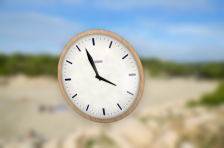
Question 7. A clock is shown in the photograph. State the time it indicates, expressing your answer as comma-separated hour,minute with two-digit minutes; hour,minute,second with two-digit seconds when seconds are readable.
3,57
